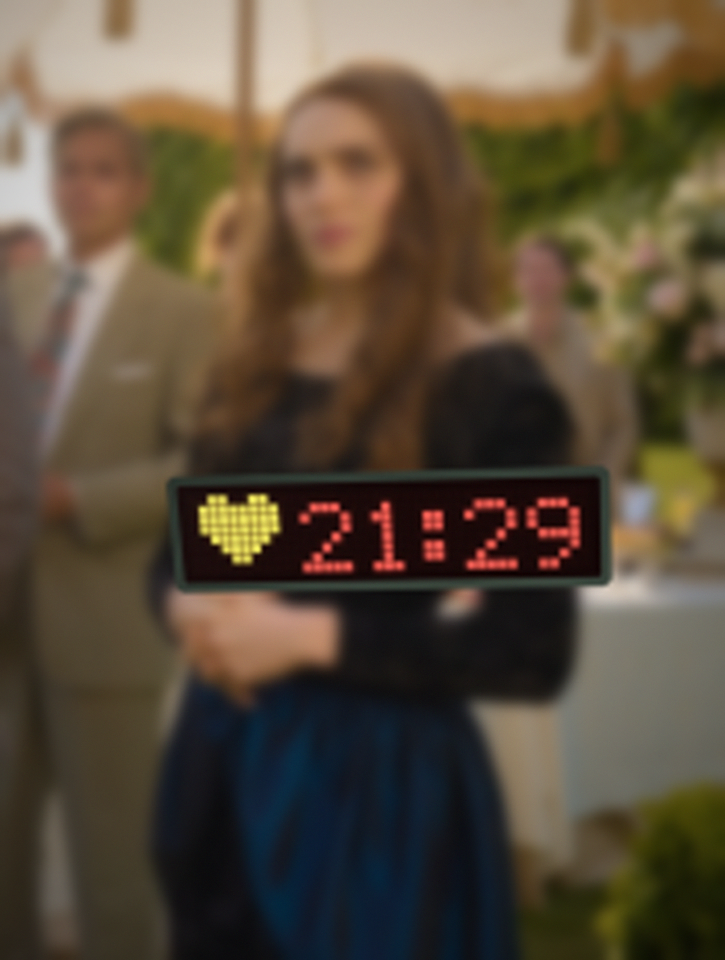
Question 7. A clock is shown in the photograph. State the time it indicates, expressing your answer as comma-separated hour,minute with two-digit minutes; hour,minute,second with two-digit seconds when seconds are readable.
21,29
